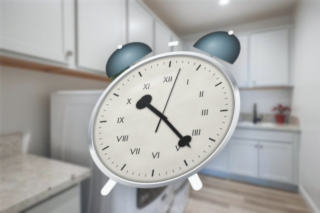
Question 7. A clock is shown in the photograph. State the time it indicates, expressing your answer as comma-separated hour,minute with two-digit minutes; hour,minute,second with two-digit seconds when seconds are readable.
10,23,02
